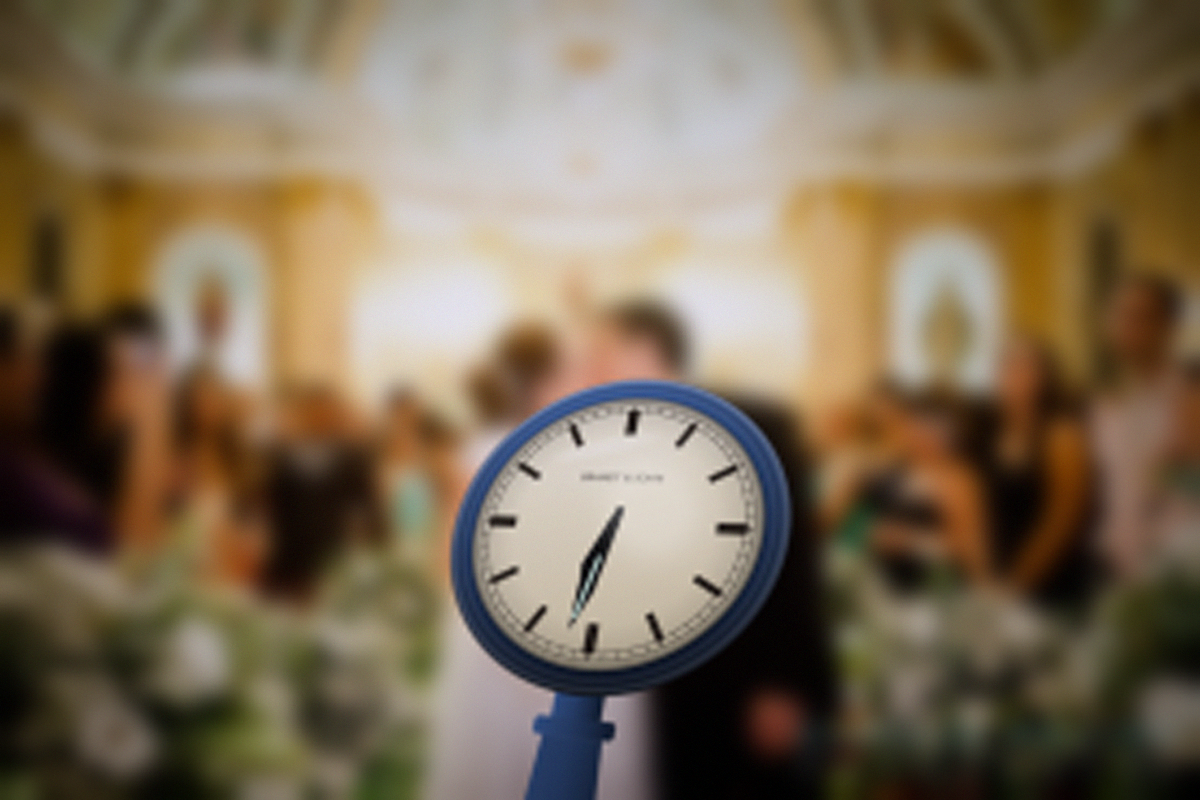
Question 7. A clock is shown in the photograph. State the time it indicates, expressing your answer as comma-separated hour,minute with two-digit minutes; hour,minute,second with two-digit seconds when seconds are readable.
6,32
